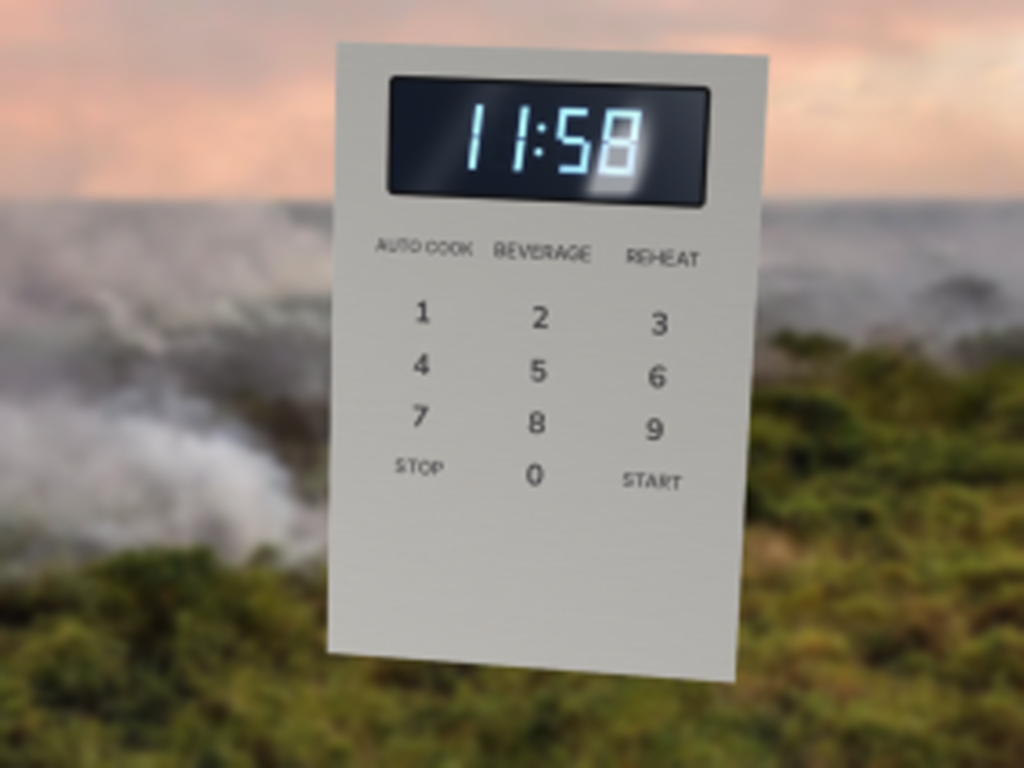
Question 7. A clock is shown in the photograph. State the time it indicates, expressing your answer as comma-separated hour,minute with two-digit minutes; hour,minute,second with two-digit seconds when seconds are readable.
11,58
